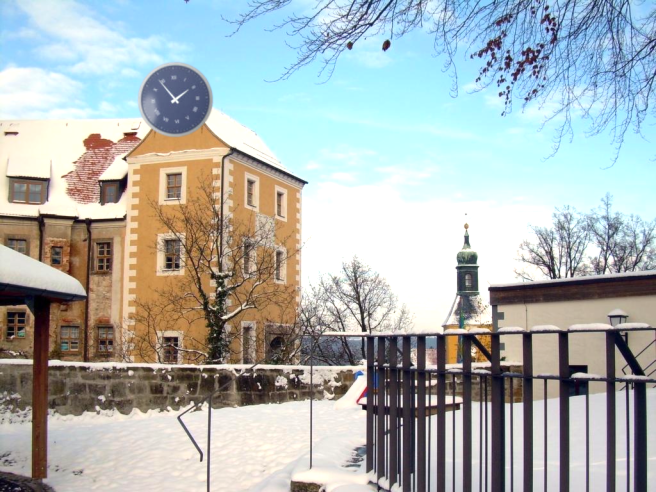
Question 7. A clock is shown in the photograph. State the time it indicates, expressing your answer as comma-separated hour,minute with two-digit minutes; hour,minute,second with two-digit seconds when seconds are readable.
1,54
